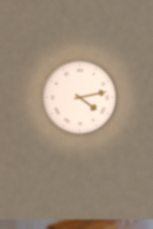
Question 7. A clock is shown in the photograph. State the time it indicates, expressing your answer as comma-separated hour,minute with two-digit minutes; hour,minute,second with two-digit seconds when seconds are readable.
4,13
